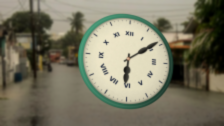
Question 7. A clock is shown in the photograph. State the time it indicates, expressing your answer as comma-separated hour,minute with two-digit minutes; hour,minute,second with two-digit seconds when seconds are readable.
6,09
